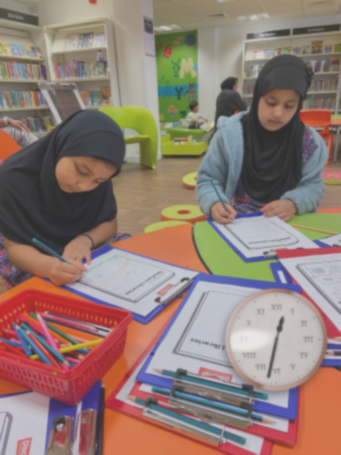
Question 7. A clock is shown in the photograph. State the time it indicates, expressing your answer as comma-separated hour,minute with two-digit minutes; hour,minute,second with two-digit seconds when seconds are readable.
12,32
